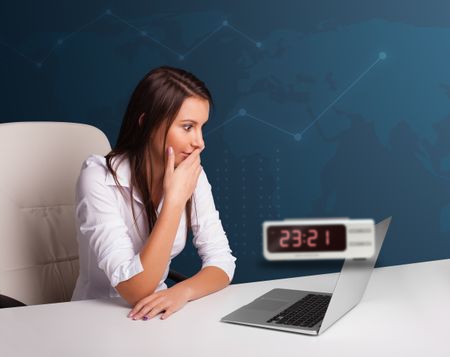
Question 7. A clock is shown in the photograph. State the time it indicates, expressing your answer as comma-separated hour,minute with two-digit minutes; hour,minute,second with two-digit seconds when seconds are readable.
23,21
